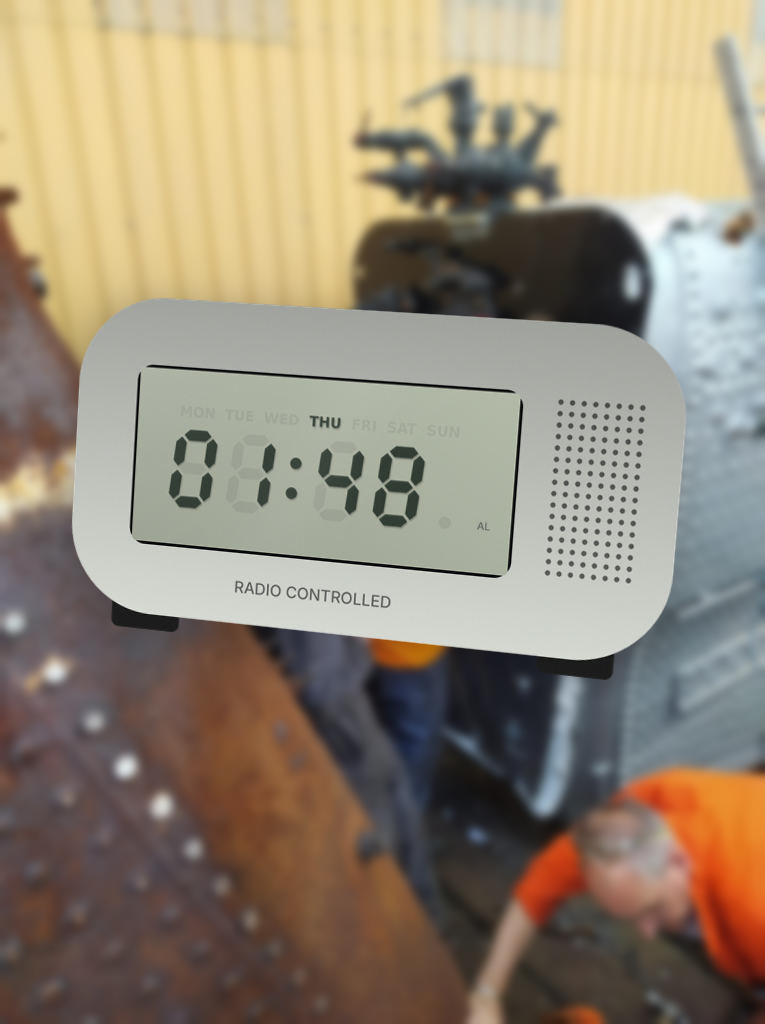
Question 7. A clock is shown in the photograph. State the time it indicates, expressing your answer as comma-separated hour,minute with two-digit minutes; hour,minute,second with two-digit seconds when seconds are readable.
1,48
